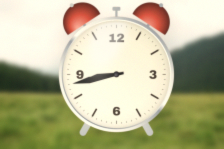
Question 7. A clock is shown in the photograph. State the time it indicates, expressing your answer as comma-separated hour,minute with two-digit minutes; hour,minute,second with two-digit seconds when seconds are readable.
8,43
